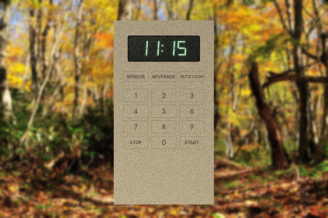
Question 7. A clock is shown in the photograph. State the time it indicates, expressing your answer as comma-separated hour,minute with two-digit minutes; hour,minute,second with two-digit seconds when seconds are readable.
11,15
